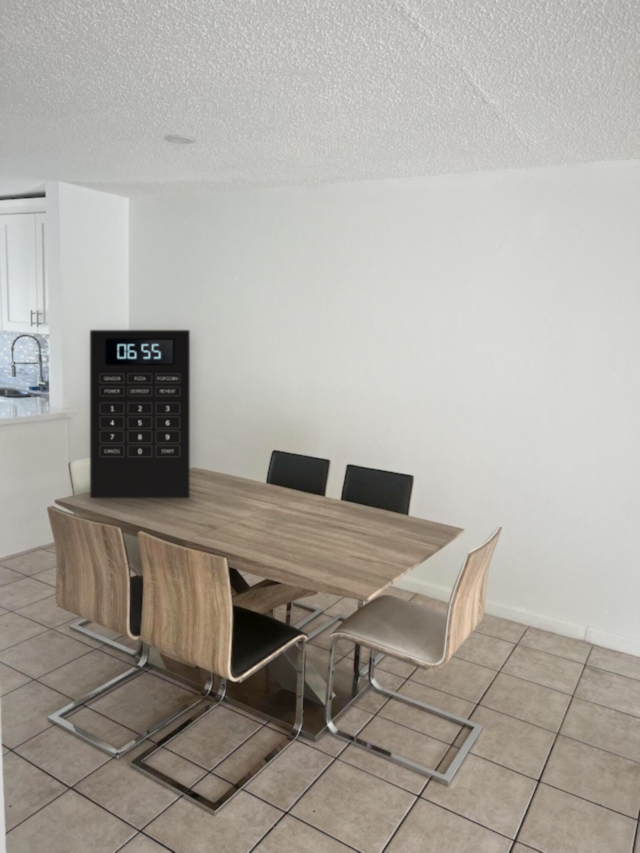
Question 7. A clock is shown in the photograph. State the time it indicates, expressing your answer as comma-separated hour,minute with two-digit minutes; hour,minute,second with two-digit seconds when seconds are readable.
6,55
